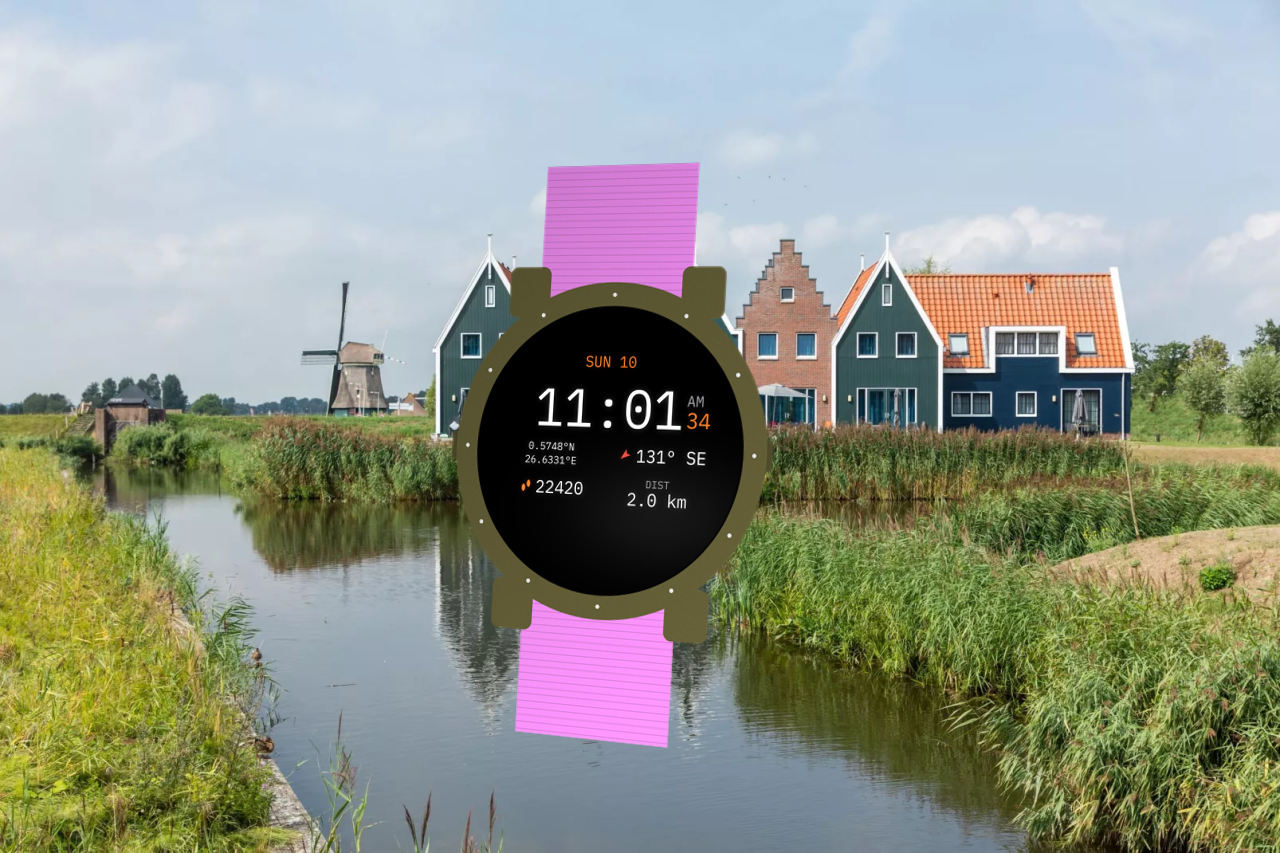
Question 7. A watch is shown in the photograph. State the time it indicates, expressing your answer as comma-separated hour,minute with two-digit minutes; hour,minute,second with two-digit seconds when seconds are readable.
11,01,34
